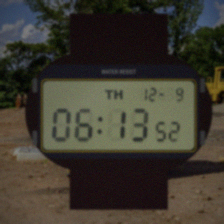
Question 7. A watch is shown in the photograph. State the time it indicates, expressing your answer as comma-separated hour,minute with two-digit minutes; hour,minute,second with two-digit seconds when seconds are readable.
6,13,52
